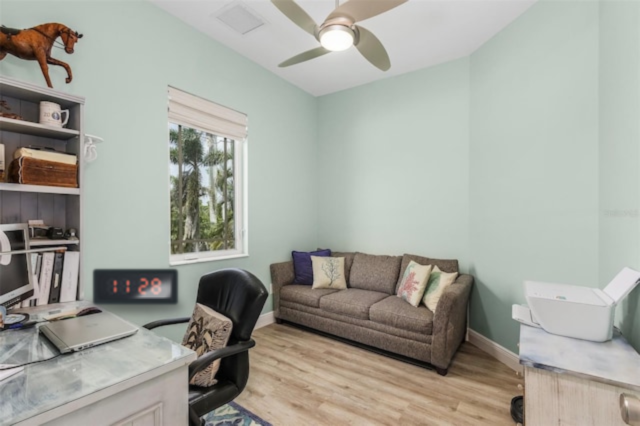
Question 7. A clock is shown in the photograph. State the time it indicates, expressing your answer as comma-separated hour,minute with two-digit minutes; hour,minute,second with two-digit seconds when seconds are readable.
11,28
